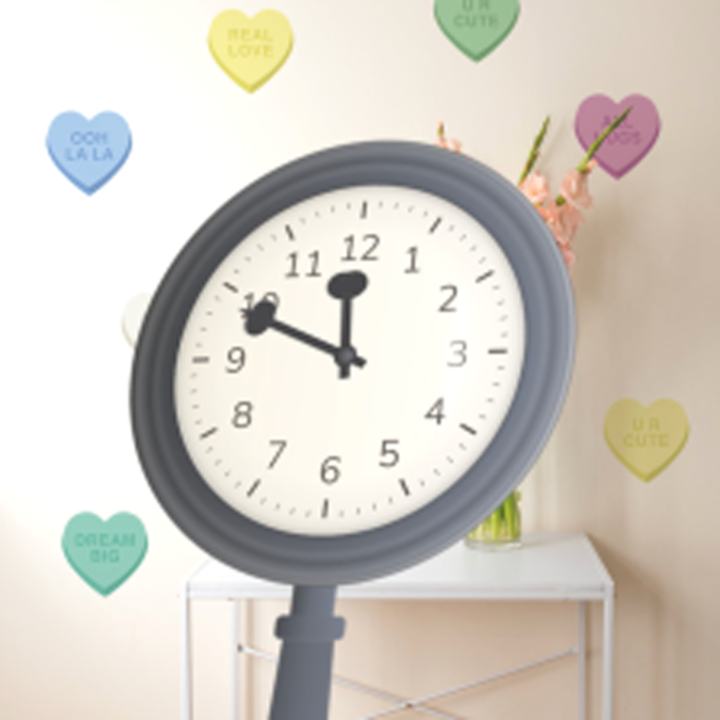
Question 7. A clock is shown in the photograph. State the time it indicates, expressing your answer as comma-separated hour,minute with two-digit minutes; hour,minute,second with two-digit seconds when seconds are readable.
11,49
